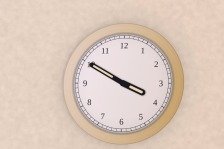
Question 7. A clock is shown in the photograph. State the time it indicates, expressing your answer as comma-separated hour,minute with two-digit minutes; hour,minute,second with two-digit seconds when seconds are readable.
3,50
